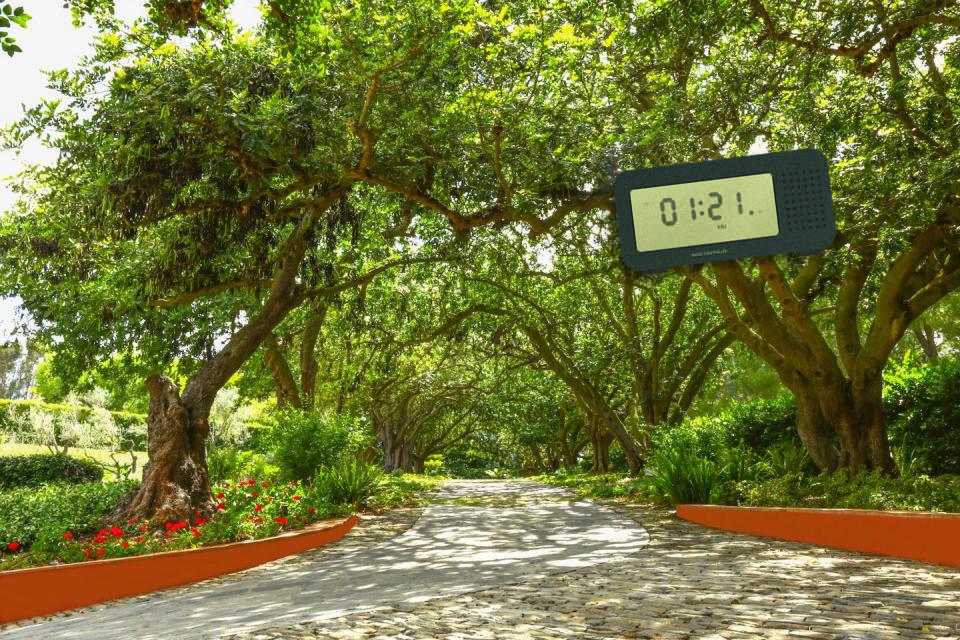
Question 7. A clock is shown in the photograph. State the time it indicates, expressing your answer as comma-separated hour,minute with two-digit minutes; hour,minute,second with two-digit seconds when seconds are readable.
1,21
